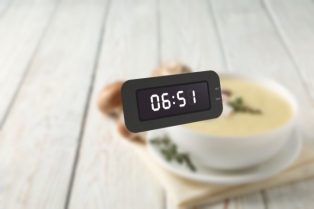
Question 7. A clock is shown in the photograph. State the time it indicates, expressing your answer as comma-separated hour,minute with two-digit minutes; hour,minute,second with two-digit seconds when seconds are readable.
6,51
